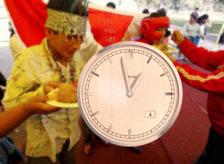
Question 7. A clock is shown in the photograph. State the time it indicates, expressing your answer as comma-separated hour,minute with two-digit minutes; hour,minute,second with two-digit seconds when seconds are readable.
12,58
